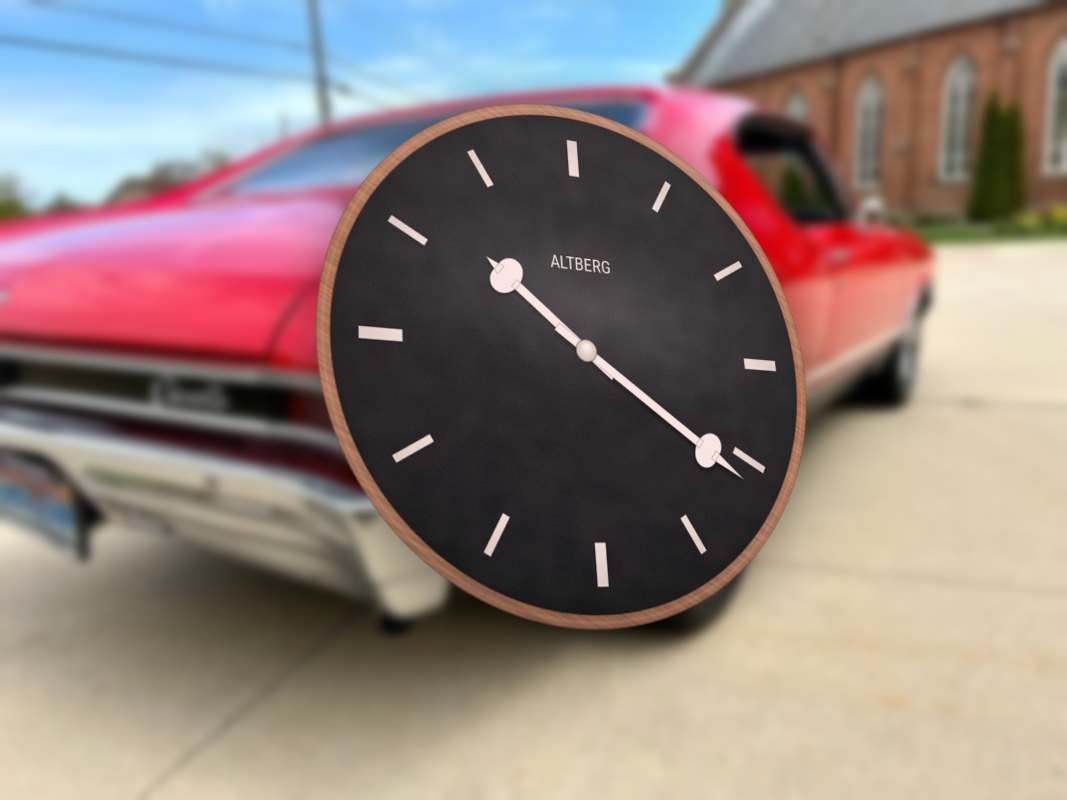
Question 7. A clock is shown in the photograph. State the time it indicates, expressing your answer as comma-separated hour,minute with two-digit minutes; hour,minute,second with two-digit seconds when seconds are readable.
10,21
